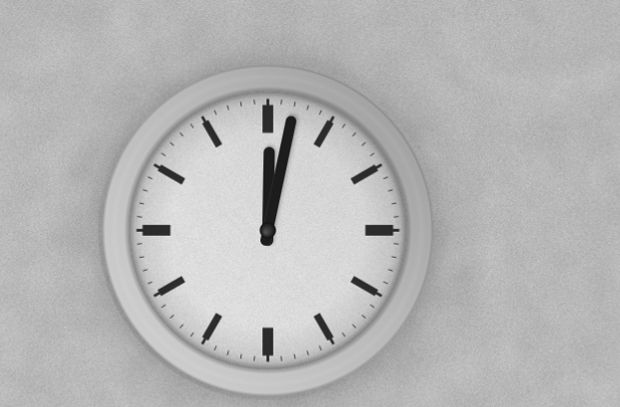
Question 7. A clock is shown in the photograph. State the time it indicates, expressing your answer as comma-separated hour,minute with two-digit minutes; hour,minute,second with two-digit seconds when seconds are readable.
12,02
